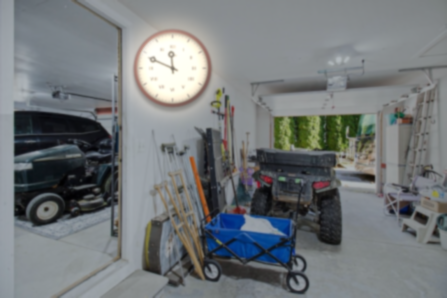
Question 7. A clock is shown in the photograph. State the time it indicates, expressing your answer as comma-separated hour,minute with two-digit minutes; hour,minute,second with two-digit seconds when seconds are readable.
11,49
